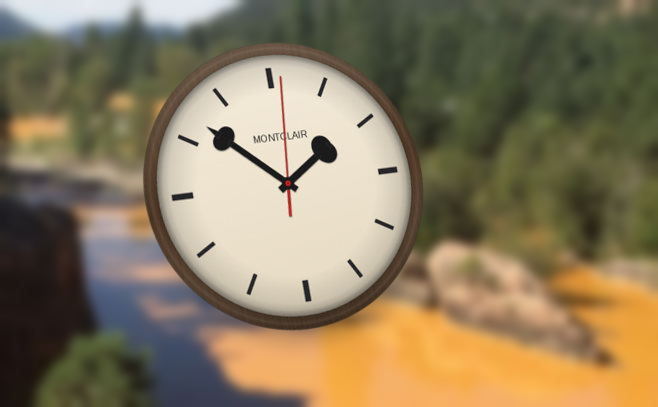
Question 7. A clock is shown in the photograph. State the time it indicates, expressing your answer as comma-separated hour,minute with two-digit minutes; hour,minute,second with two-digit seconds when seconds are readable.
1,52,01
